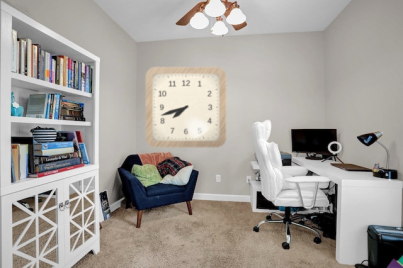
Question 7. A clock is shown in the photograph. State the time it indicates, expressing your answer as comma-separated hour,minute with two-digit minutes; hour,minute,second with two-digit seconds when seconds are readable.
7,42
